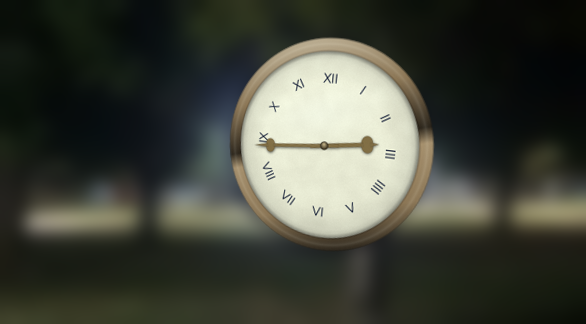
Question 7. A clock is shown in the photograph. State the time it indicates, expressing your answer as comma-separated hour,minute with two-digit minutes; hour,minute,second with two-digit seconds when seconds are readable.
2,44
